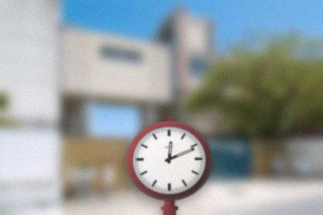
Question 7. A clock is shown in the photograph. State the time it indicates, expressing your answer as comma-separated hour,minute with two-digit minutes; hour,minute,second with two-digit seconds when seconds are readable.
12,11
